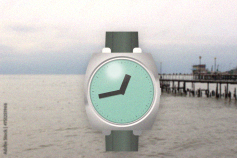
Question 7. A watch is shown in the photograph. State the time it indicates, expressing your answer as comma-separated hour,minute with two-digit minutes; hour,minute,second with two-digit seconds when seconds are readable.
12,43
